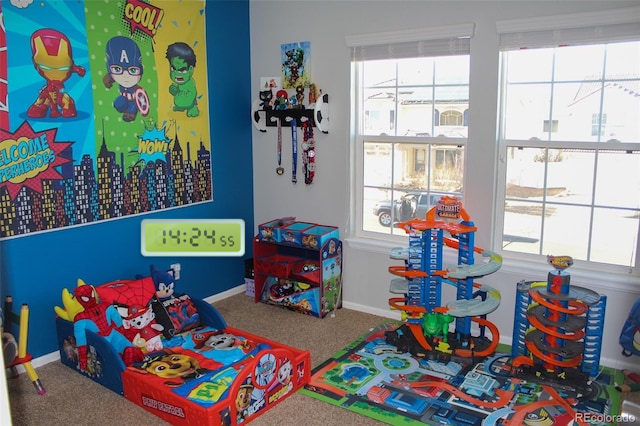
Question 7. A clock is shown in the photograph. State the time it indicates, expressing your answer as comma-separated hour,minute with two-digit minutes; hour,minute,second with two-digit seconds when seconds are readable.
14,24,55
